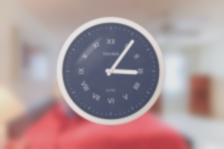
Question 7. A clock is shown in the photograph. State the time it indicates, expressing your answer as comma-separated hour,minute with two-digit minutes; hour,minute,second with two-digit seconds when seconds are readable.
3,06
